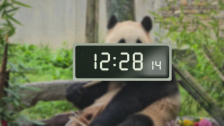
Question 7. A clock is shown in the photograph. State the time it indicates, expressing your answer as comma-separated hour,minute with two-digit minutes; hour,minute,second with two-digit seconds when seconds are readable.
12,28,14
